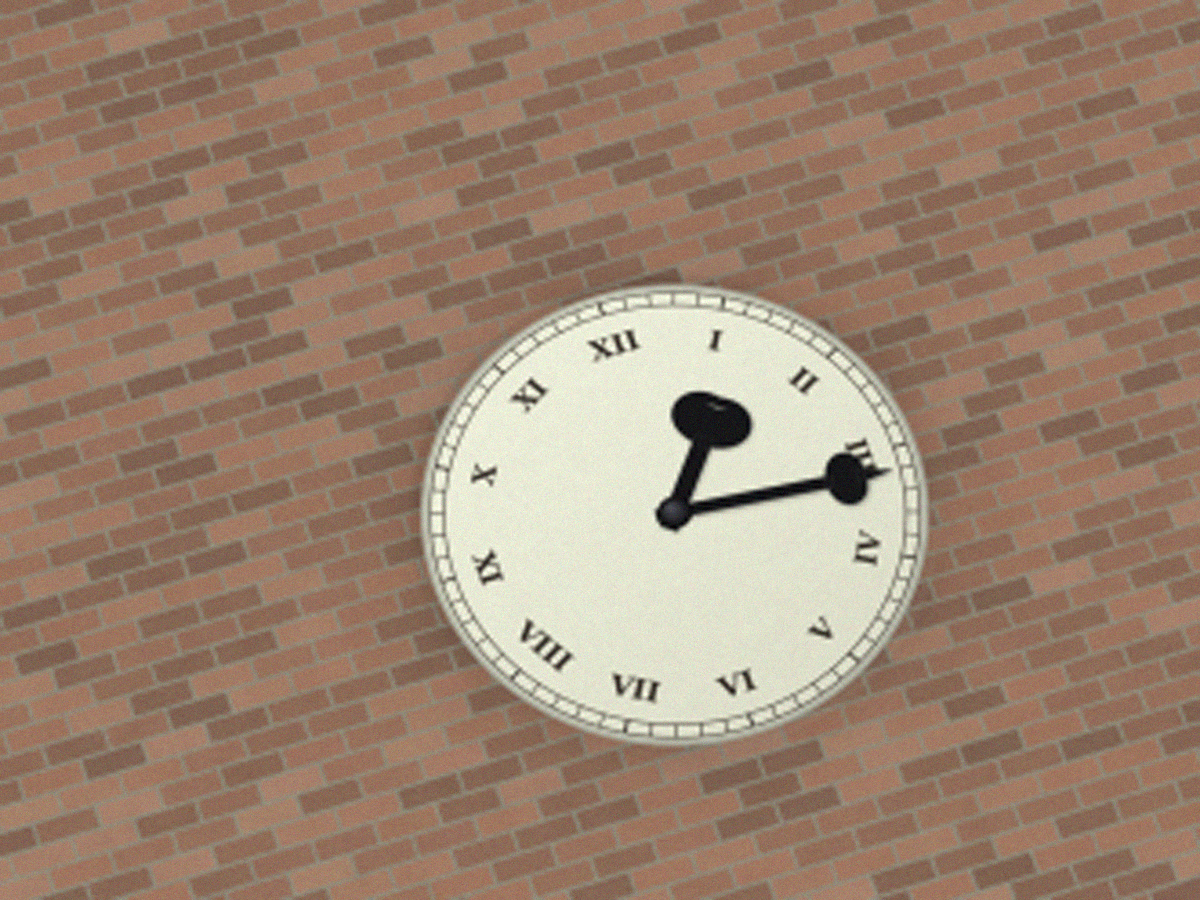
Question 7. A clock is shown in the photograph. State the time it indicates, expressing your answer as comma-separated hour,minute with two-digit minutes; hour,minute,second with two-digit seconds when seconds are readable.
1,16
